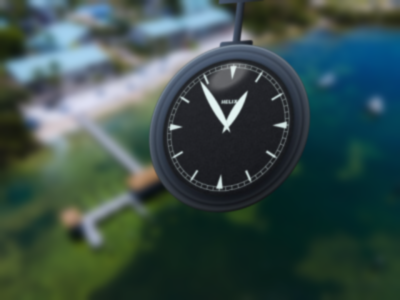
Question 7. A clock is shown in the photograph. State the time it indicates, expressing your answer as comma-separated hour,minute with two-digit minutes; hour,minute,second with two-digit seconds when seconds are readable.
12,54
